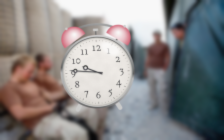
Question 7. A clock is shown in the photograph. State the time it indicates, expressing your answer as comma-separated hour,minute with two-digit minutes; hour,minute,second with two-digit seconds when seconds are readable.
9,46
